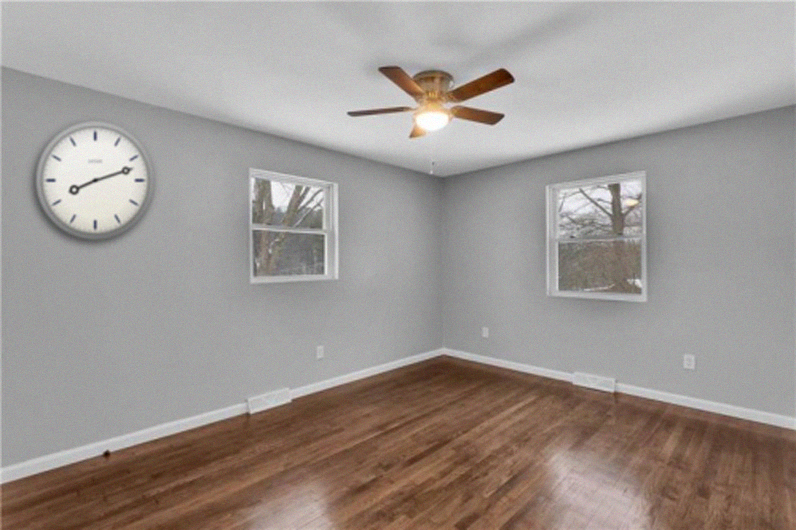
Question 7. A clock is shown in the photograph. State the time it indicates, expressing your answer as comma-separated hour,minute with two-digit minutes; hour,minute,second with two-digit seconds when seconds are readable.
8,12
